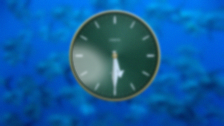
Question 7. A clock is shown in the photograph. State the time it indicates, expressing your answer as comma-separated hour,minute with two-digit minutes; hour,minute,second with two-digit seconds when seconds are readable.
5,30
